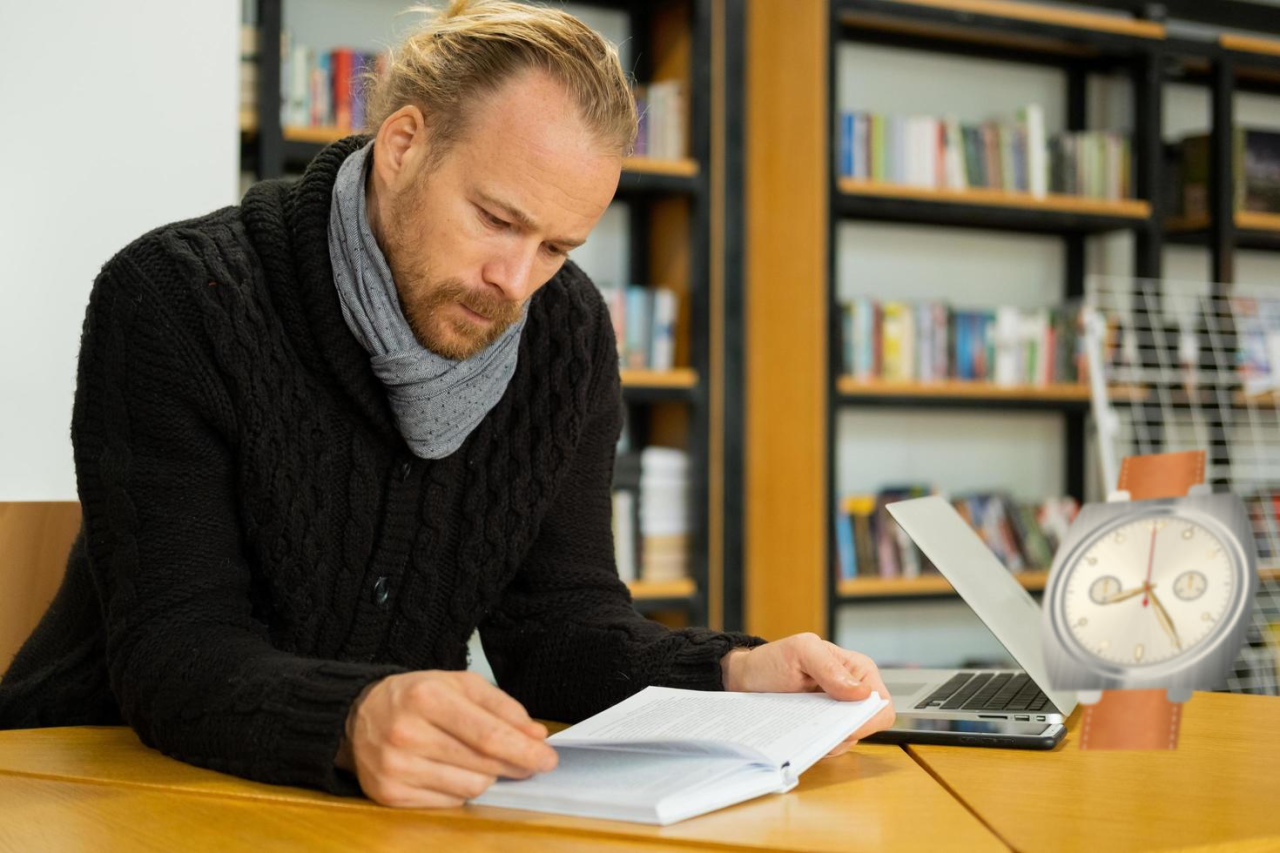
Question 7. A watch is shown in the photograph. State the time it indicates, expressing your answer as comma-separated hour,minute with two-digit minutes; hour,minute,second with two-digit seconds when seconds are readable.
8,25
